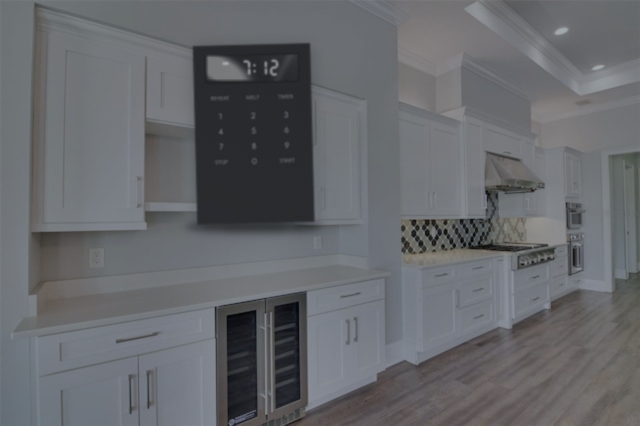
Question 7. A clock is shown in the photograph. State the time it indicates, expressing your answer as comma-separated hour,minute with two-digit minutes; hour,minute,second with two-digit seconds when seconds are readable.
7,12
